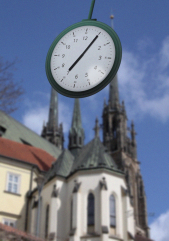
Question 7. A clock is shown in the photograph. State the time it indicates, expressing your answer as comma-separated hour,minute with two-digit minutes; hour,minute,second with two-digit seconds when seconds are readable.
7,05
